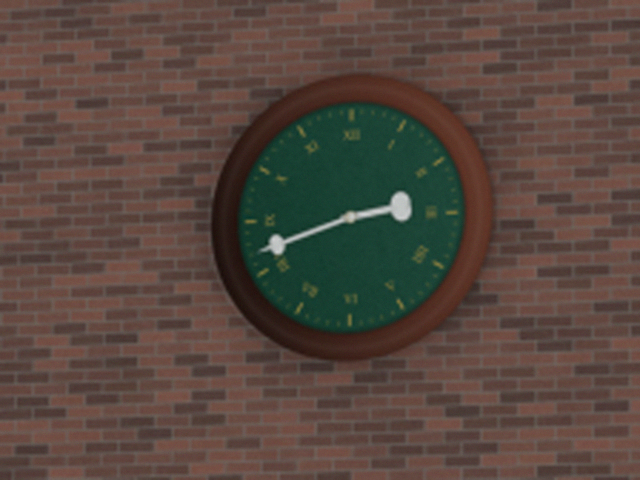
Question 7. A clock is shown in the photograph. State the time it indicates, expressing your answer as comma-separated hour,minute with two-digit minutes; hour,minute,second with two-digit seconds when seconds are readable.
2,42
